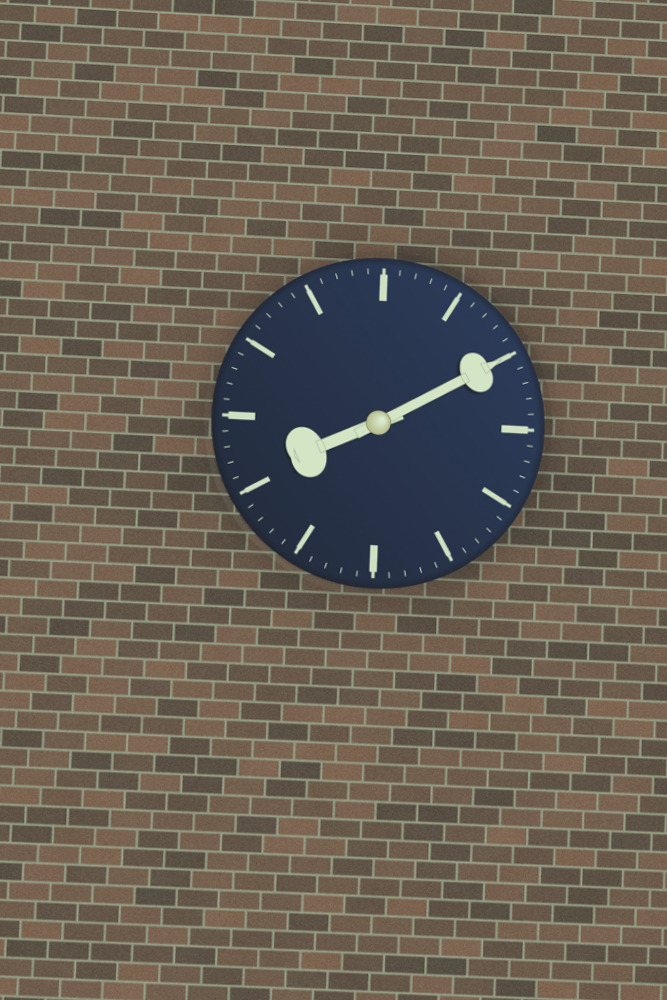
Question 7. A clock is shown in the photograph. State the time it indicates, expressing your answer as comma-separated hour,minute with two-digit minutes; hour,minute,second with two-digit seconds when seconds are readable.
8,10
